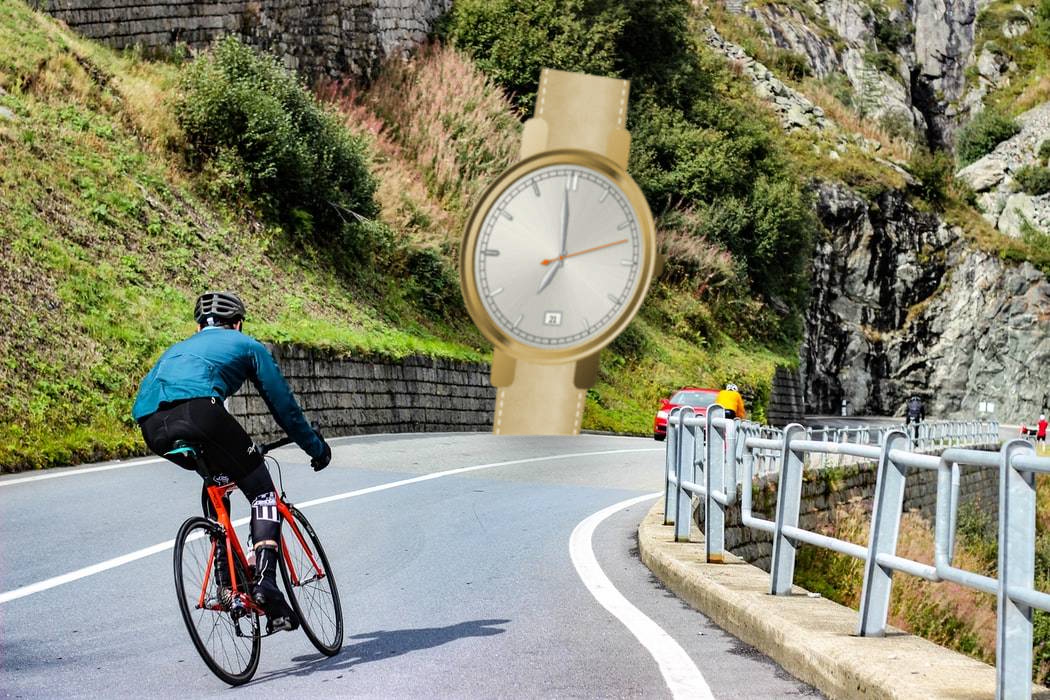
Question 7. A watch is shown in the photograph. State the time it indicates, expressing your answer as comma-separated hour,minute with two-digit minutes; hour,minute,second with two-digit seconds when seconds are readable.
6,59,12
